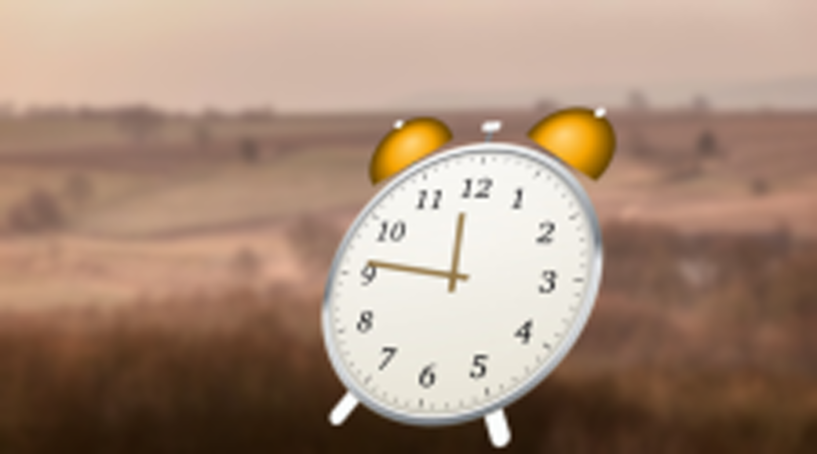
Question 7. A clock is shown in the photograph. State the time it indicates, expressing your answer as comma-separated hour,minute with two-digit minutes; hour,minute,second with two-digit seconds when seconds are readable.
11,46
